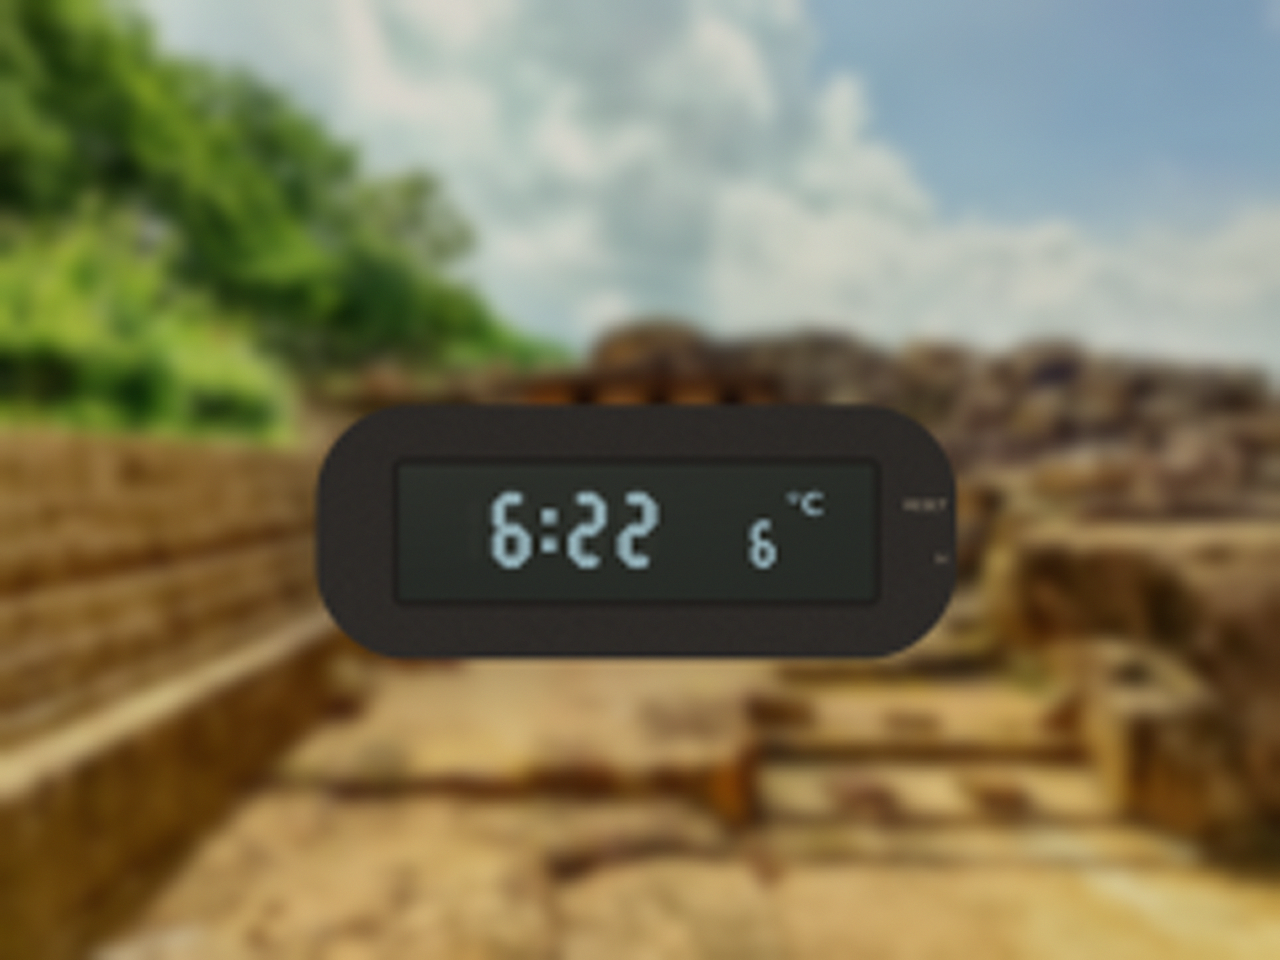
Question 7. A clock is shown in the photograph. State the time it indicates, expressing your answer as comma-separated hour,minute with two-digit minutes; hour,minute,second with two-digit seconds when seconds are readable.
6,22
